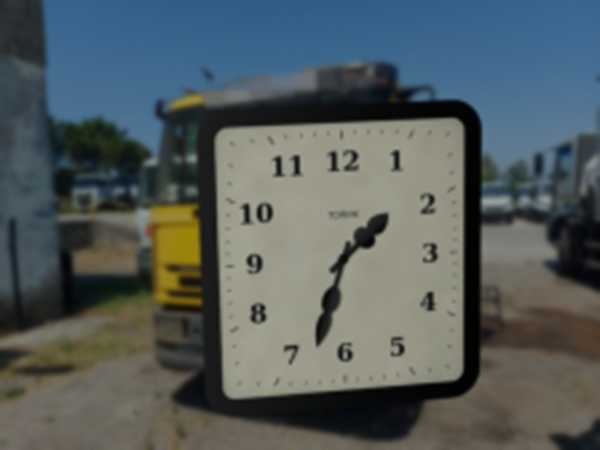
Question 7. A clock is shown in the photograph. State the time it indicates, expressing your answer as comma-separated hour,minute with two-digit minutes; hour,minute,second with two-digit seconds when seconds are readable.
1,33
